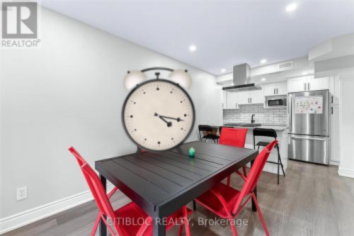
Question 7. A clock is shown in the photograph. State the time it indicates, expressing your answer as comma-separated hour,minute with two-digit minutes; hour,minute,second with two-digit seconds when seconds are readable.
4,17
